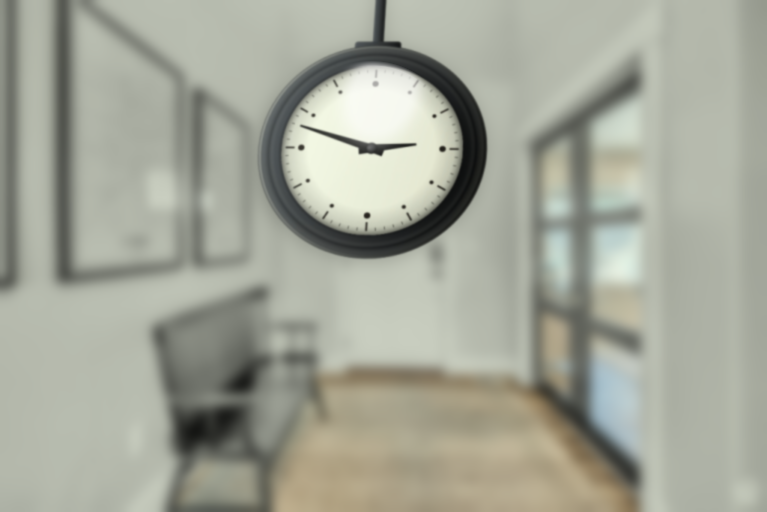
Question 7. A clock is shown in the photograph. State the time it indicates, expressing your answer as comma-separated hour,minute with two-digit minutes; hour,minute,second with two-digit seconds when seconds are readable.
2,48
